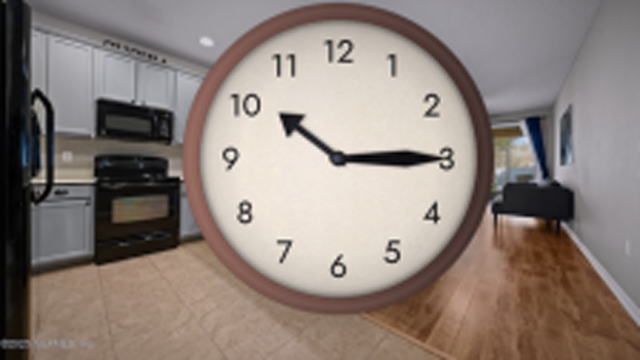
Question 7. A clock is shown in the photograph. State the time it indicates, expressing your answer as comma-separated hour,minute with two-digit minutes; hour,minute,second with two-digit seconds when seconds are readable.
10,15
